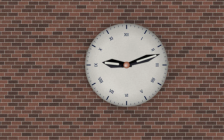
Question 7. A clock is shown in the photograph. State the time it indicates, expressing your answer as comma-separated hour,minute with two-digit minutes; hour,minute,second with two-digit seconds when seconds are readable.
9,12
